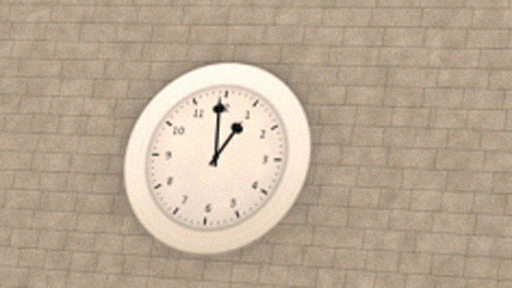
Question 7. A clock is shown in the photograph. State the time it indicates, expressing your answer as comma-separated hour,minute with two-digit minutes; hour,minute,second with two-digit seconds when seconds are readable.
12,59
